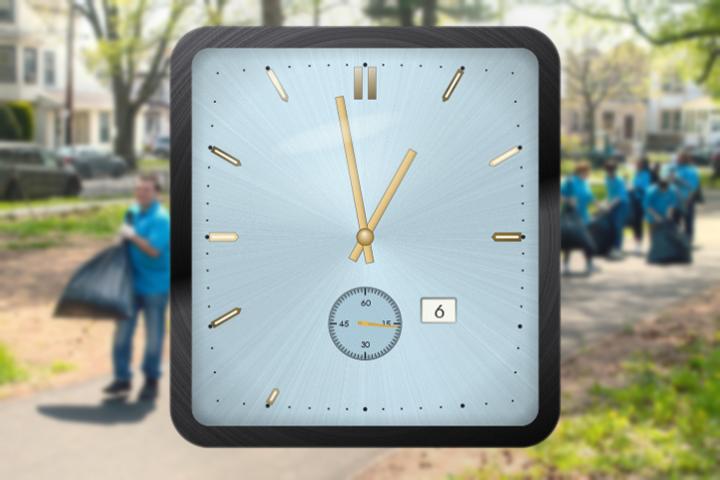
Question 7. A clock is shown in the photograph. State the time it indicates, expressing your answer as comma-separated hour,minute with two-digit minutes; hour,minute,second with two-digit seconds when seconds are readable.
12,58,16
